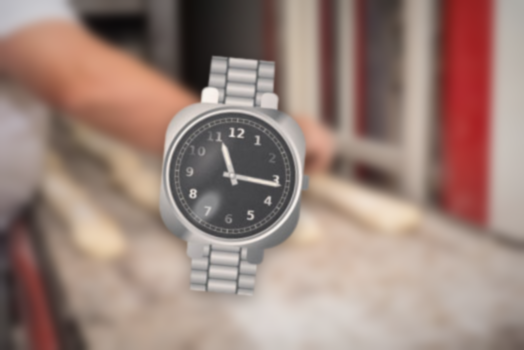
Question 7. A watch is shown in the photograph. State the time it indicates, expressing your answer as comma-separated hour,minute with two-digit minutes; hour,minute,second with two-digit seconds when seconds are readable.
11,16
